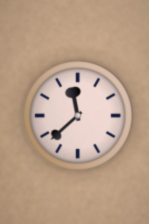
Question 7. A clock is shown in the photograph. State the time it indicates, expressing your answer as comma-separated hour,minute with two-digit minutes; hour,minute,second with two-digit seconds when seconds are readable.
11,38
